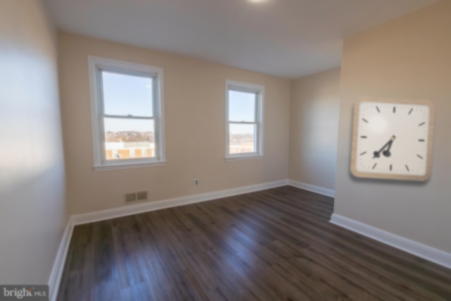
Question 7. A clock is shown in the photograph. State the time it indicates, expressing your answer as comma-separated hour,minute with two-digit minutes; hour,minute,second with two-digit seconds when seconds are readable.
6,37
